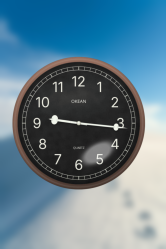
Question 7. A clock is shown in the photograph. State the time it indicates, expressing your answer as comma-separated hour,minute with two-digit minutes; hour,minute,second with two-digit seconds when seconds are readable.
9,16
